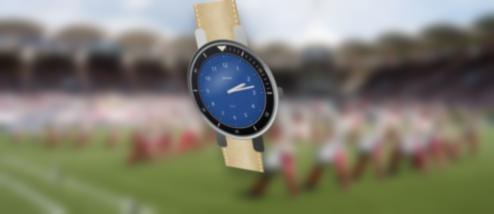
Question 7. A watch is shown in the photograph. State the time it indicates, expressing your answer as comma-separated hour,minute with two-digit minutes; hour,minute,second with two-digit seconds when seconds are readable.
2,13
